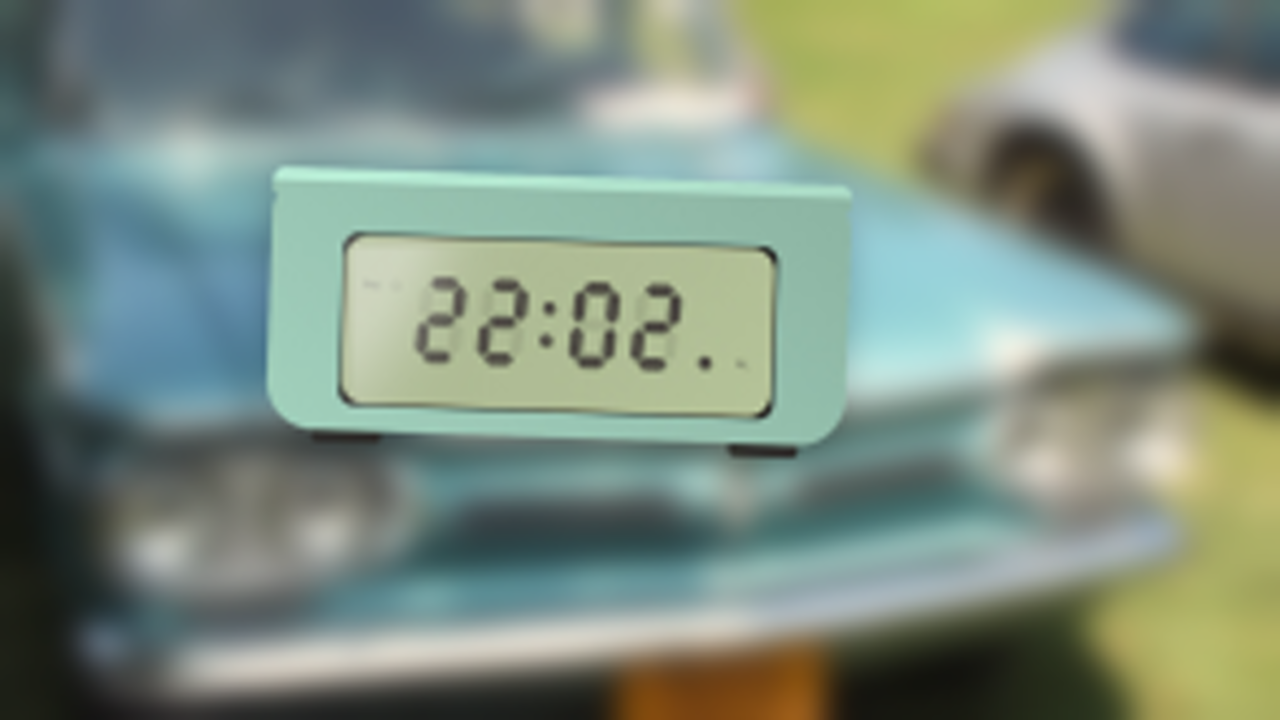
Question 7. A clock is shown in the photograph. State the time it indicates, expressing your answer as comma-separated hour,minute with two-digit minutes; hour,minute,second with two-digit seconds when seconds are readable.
22,02
